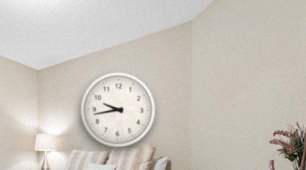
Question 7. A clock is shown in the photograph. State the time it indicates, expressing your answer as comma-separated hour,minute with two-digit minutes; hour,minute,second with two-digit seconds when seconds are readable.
9,43
